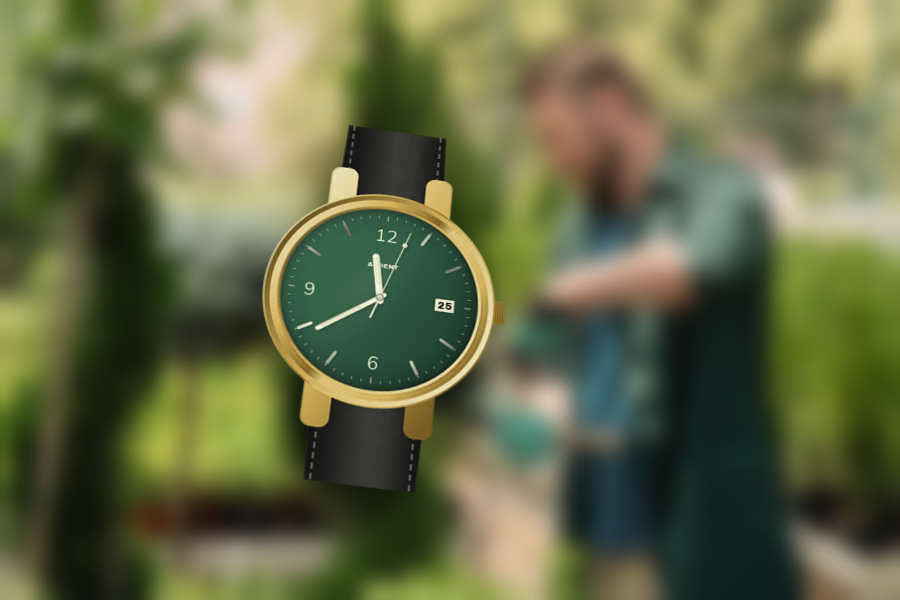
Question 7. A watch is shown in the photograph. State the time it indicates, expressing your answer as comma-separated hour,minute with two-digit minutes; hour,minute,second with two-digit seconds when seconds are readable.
11,39,03
